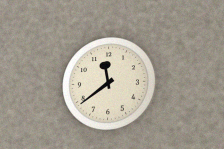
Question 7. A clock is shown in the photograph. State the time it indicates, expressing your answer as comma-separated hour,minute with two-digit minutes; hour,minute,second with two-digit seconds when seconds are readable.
11,39
